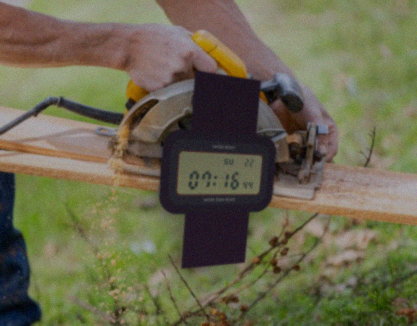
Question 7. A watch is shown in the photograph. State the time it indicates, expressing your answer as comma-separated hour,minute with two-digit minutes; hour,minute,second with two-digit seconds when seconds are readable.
7,16
